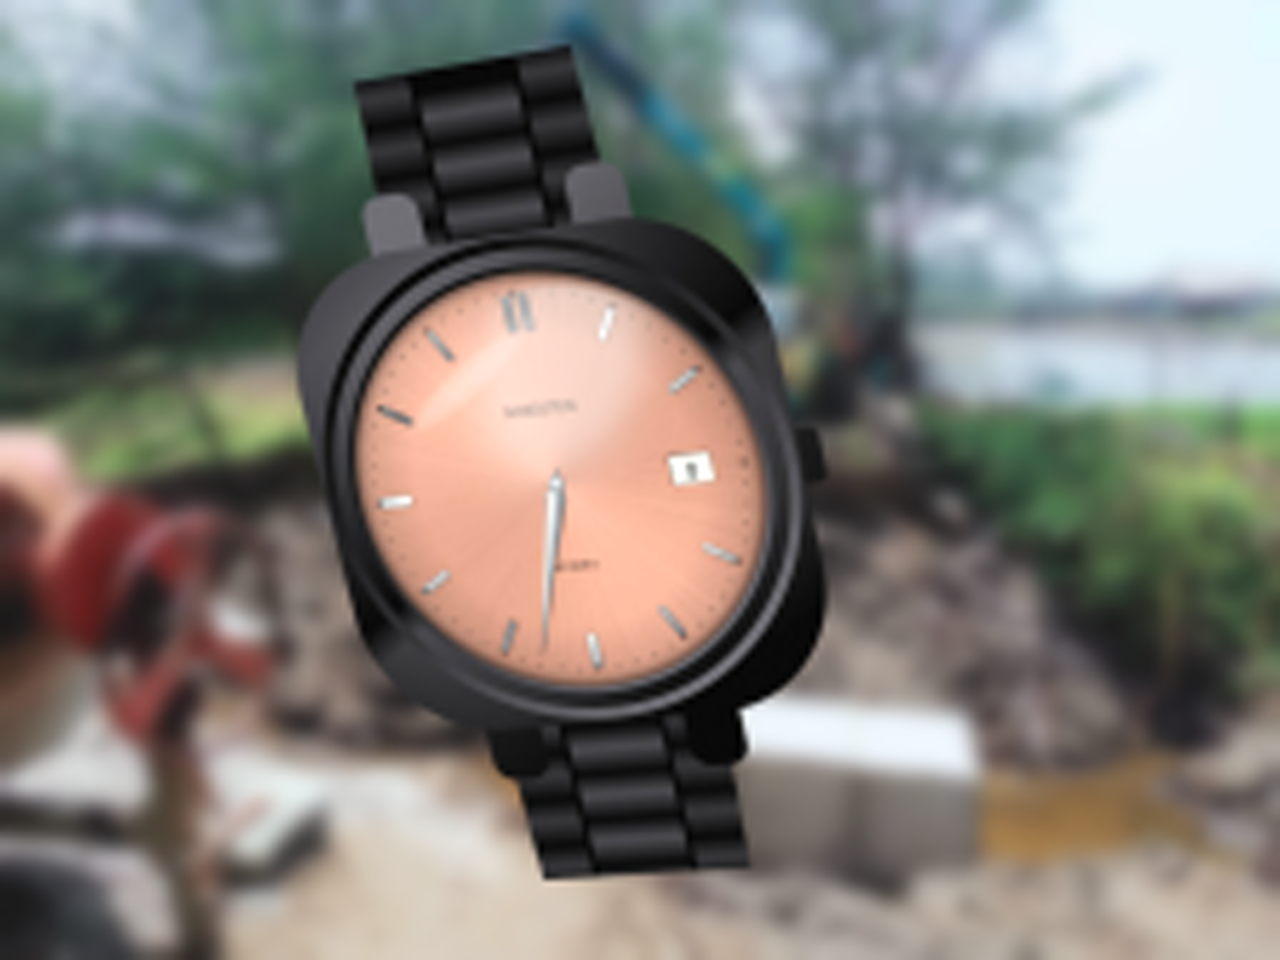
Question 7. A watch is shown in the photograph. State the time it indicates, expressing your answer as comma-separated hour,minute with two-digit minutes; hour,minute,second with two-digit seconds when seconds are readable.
6,33
